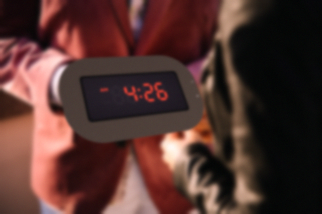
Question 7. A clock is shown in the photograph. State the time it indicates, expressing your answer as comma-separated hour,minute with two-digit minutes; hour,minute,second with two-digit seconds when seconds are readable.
4,26
